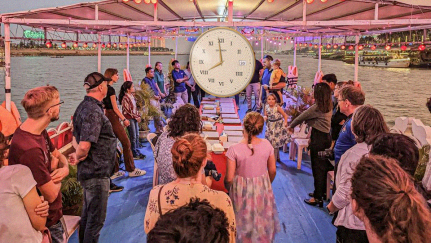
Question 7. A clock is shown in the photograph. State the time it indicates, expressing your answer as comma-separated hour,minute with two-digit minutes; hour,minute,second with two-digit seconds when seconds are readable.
7,59
